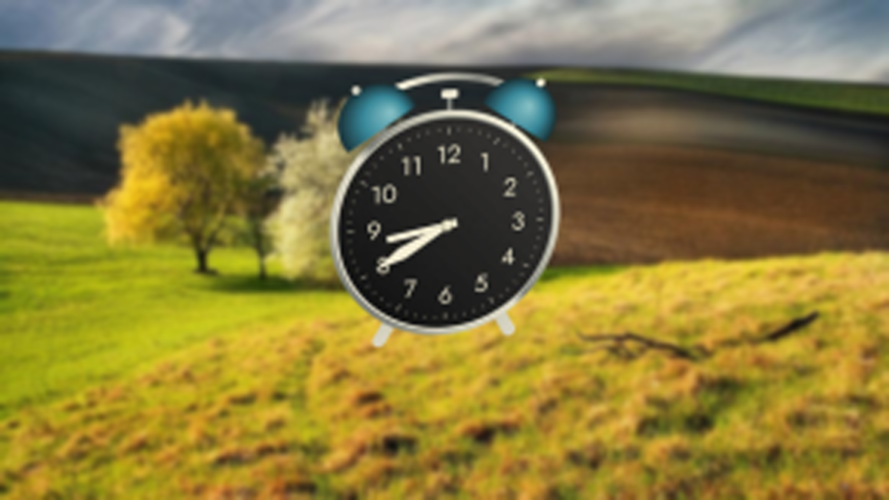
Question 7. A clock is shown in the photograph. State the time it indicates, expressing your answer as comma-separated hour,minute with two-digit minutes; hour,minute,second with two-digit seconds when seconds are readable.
8,40
